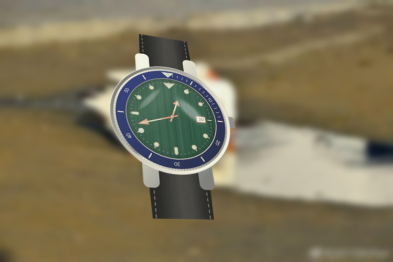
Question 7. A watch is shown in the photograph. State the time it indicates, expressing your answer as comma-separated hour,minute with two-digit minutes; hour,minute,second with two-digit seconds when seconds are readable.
12,42
